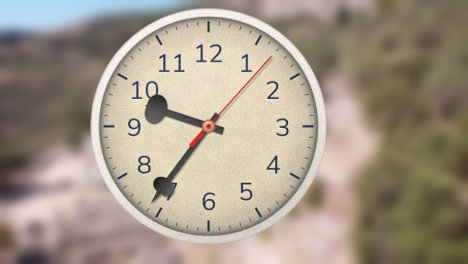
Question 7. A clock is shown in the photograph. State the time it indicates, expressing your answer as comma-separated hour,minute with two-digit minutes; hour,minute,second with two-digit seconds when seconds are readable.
9,36,07
